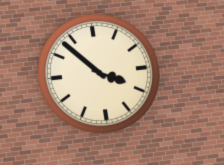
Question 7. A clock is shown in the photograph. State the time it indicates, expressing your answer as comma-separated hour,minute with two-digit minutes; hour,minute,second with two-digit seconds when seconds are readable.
3,53
